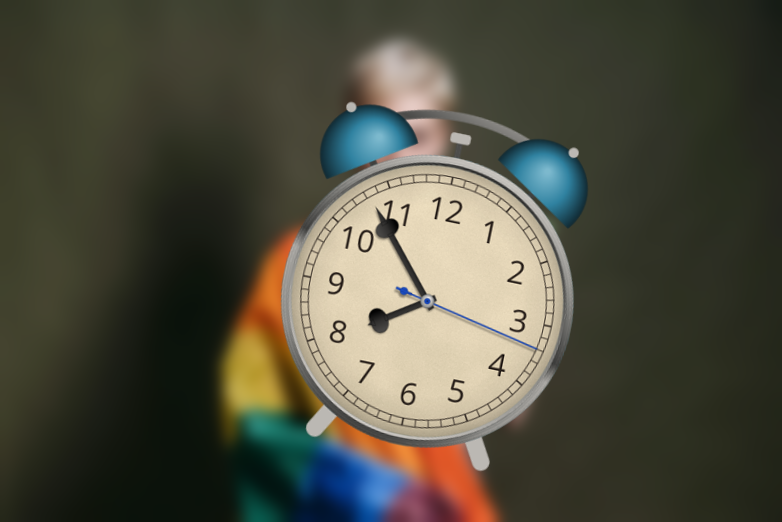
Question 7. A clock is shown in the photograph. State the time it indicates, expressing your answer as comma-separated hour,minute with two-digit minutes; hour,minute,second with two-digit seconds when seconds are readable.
7,53,17
